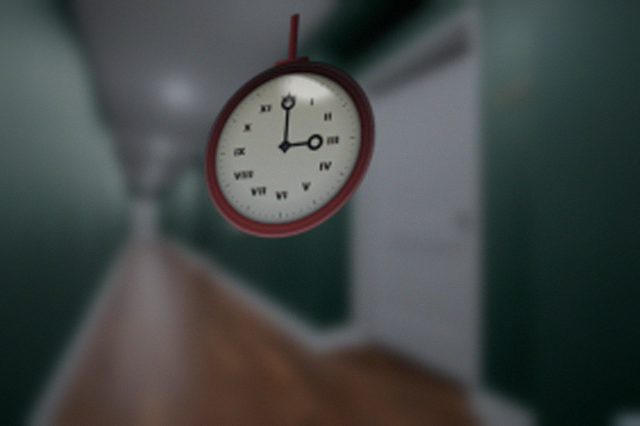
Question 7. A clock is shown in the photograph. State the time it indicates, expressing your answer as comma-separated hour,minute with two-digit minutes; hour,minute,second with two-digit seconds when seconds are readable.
3,00
